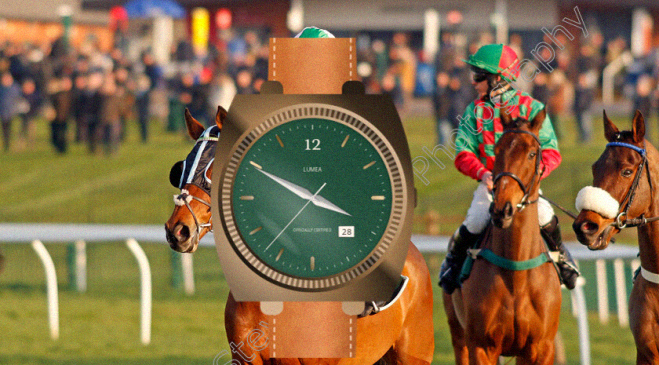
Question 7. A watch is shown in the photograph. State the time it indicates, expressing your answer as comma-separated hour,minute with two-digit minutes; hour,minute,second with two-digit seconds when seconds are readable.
3,49,37
